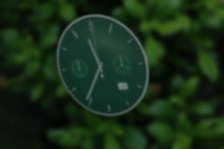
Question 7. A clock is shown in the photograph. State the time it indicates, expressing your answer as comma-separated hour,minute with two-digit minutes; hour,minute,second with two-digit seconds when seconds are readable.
11,36
